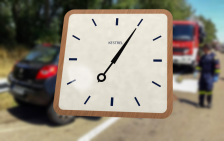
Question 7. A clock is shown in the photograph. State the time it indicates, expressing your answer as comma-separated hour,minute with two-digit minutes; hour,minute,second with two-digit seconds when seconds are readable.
7,05
